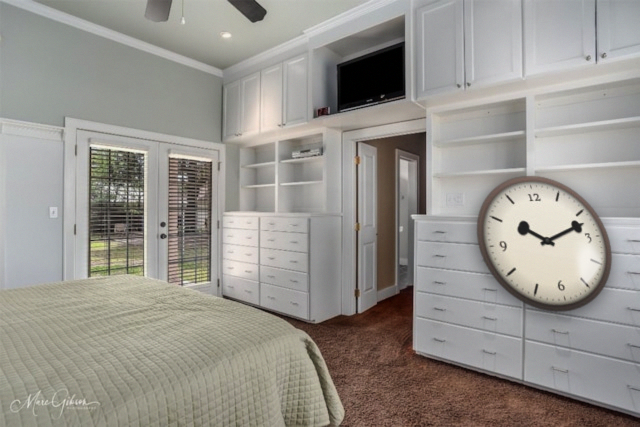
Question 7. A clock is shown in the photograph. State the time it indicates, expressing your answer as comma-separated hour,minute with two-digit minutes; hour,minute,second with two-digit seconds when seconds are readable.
10,12
